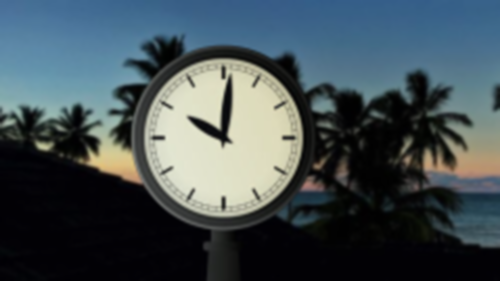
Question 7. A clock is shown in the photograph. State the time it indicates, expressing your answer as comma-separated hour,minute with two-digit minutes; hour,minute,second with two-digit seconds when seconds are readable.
10,01
